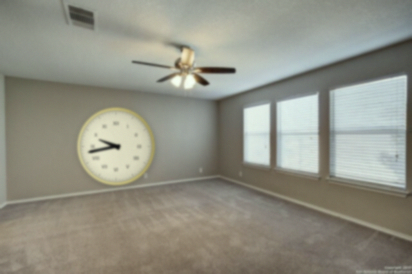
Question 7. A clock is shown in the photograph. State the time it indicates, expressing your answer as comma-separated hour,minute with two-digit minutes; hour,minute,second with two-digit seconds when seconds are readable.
9,43
